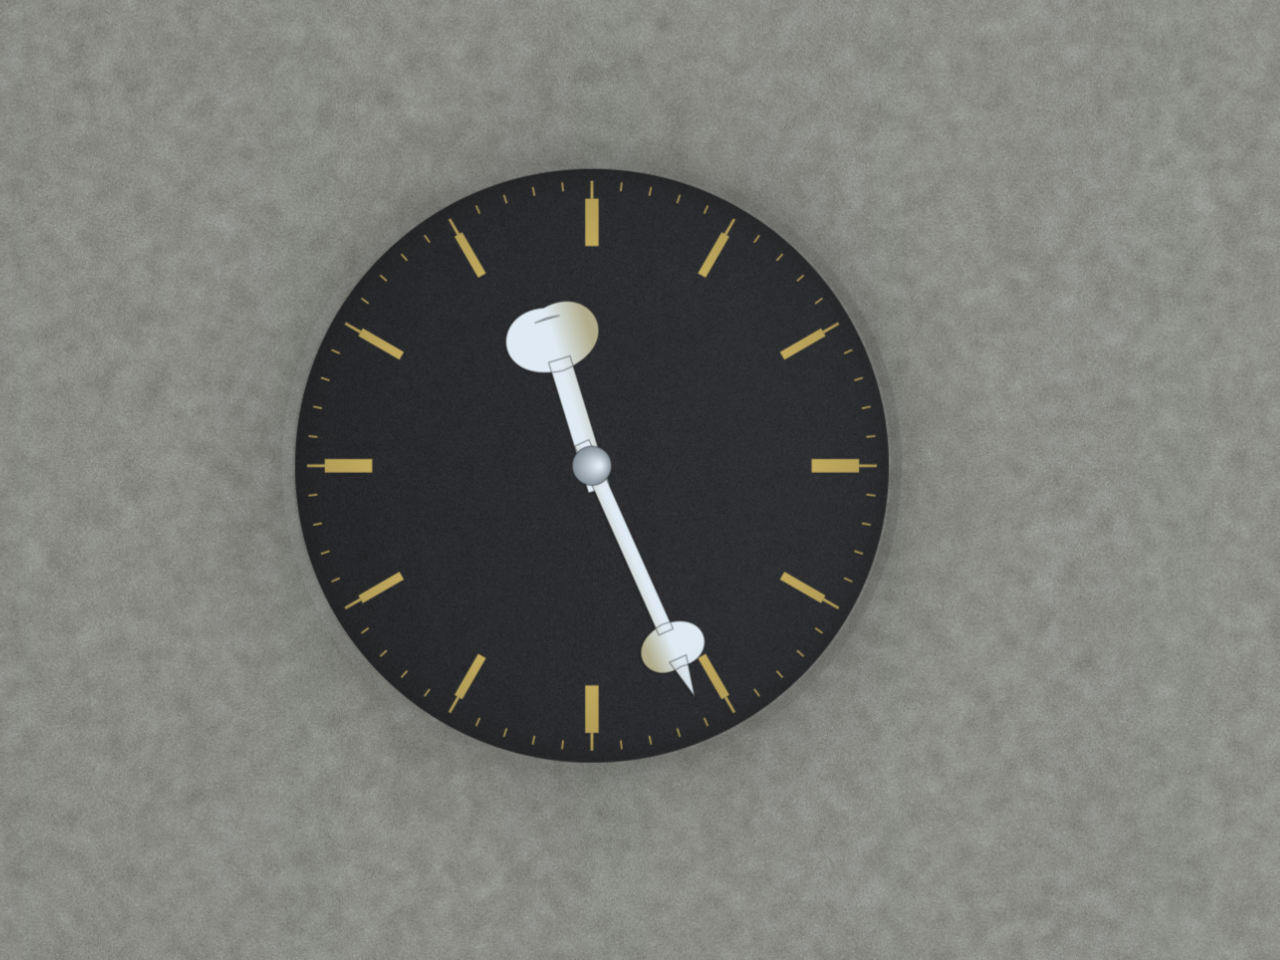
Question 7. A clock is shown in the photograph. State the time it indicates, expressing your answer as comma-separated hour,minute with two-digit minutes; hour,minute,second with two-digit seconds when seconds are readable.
11,26
